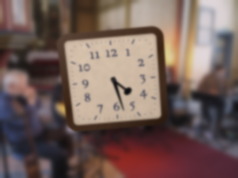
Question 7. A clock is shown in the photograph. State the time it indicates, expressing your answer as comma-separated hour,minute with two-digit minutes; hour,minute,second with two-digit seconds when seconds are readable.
4,28
